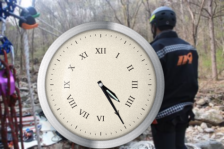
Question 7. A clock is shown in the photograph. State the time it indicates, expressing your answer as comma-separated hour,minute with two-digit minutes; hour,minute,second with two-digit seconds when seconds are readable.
4,25
